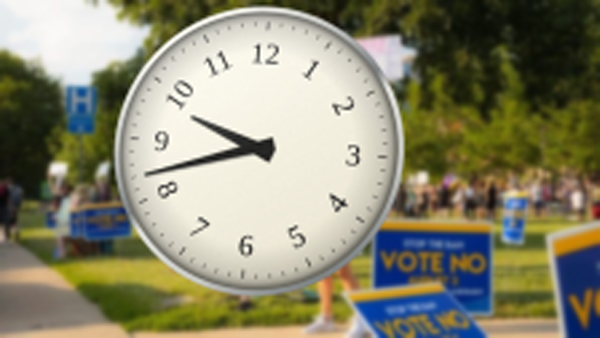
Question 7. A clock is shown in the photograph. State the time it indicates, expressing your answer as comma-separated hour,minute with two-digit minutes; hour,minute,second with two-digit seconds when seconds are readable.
9,42
